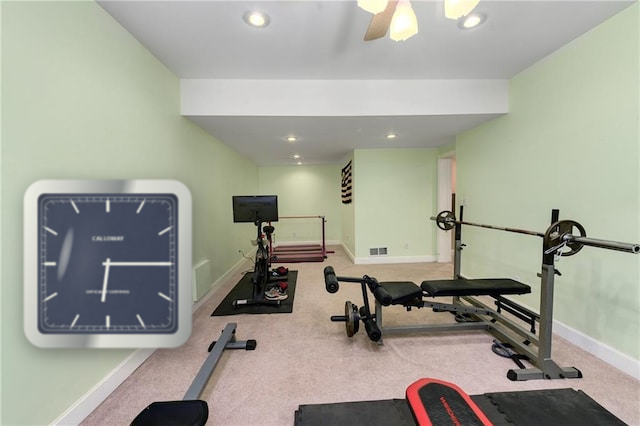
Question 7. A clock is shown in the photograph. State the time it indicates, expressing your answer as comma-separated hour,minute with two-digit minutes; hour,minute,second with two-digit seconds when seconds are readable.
6,15
